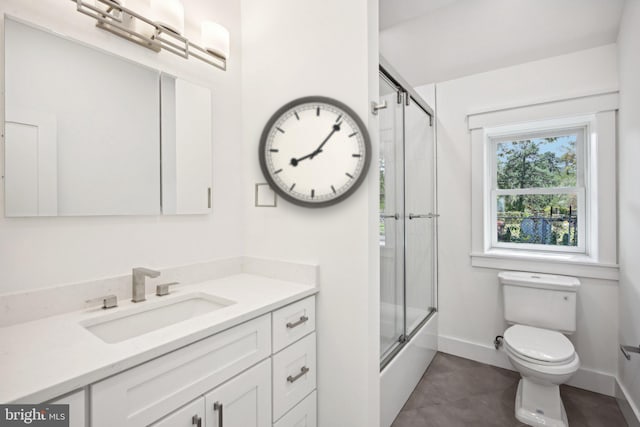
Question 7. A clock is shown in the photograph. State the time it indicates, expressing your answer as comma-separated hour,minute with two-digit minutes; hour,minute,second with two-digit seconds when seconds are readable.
8,06
